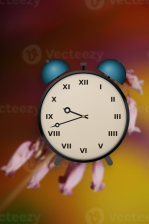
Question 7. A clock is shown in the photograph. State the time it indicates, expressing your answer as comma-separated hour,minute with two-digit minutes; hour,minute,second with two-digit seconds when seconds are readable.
9,42
